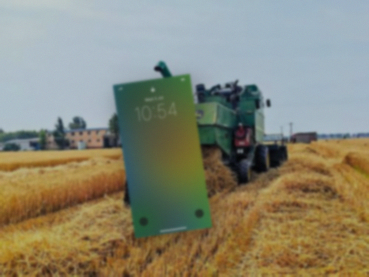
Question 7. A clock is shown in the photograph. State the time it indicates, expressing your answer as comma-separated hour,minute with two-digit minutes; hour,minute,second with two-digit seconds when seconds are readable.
10,54
